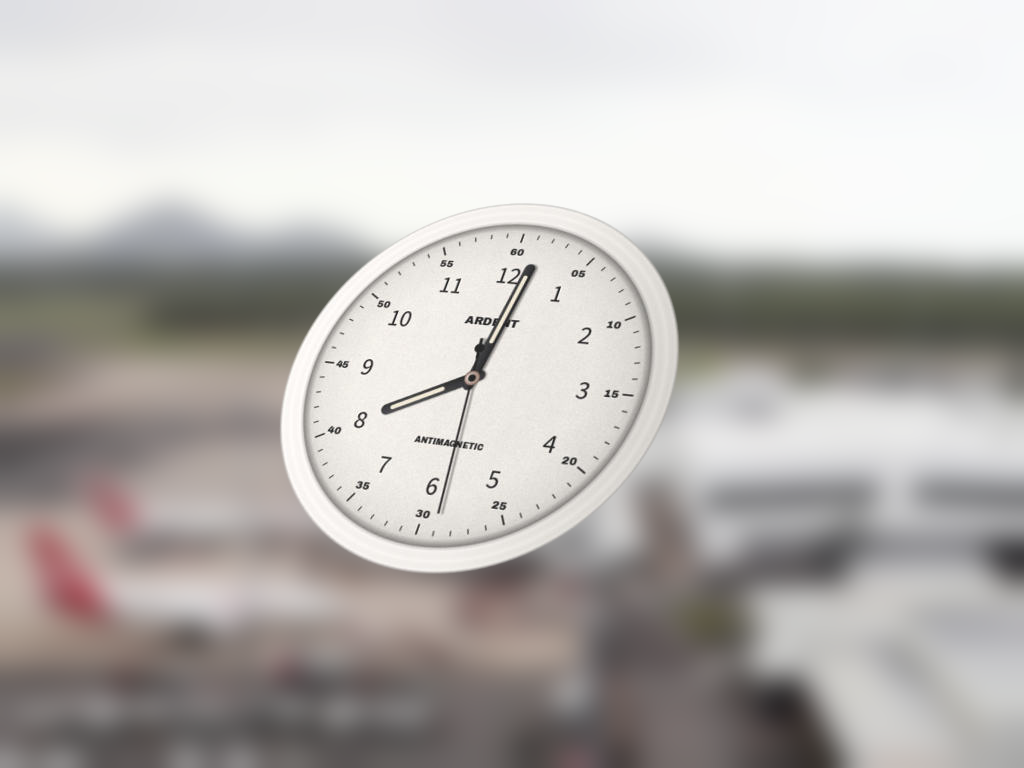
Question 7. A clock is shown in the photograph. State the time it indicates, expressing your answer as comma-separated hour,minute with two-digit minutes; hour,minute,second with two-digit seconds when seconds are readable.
8,01,29
